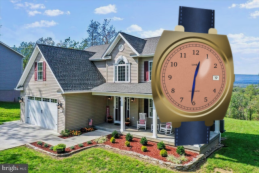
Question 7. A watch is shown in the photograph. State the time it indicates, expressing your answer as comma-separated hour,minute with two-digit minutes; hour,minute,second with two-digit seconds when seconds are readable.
12,31
